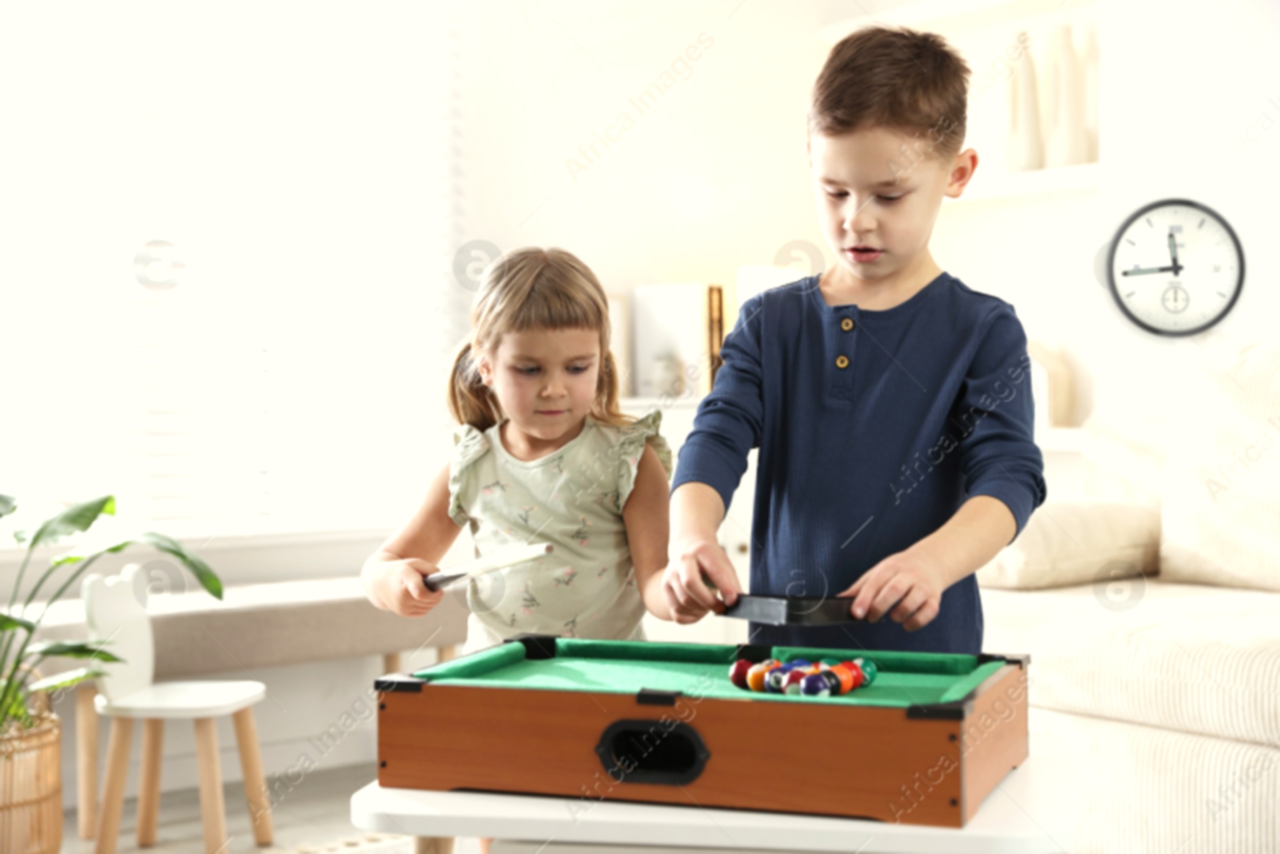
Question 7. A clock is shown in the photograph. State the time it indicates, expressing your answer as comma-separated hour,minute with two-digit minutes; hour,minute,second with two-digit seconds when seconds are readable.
11,44
